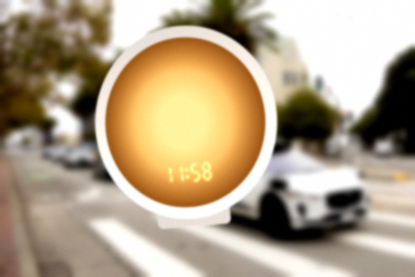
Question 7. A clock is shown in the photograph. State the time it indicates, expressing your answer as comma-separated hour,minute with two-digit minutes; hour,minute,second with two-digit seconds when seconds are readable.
11,58
